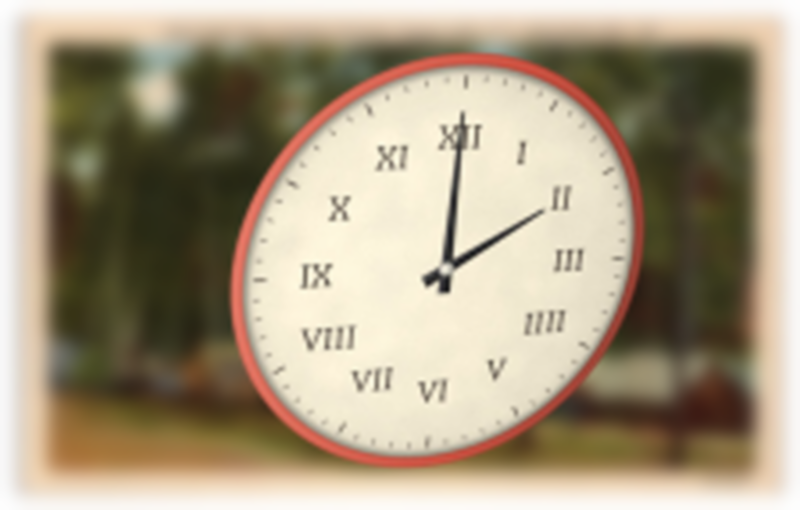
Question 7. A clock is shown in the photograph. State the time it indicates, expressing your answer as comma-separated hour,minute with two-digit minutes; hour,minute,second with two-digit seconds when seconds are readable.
2,00
